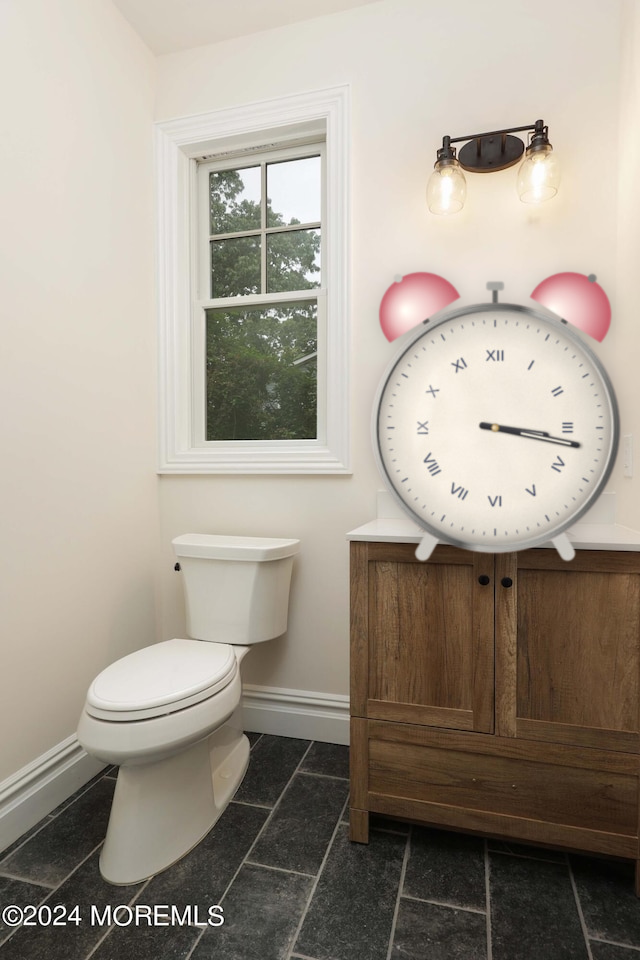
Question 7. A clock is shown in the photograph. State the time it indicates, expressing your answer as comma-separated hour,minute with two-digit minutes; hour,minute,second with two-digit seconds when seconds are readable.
3,17
